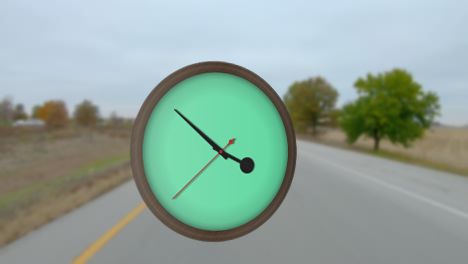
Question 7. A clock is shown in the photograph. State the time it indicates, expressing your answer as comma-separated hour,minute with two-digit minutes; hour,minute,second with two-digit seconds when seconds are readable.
3,51,38
